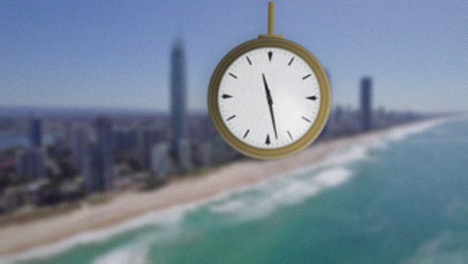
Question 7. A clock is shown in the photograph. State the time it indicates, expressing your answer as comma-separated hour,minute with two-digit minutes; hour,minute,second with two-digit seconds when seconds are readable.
11,28
